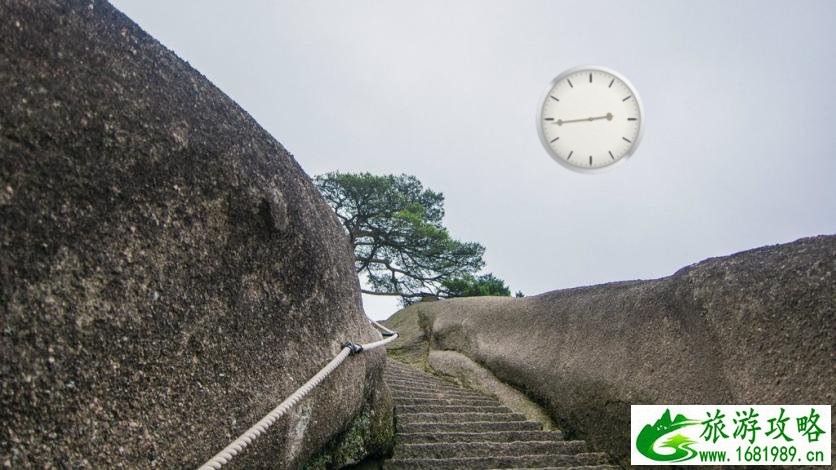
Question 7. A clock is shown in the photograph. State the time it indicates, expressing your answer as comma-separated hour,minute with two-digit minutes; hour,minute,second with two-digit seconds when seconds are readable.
2,44
